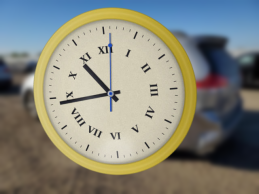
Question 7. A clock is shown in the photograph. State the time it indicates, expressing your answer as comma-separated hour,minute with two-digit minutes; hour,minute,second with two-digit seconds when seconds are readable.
10,44,01
